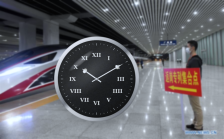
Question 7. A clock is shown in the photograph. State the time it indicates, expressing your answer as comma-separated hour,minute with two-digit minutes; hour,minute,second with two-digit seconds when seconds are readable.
10,10
